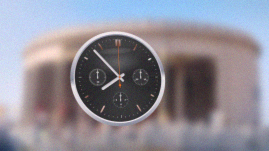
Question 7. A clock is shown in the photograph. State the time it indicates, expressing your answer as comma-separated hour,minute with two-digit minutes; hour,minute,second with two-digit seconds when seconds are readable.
7,53
